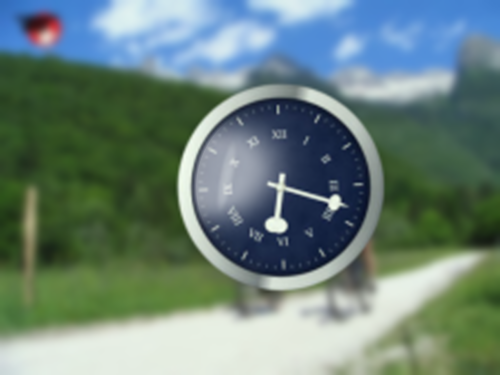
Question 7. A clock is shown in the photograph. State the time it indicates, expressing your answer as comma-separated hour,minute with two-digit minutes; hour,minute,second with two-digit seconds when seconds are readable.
6,18
